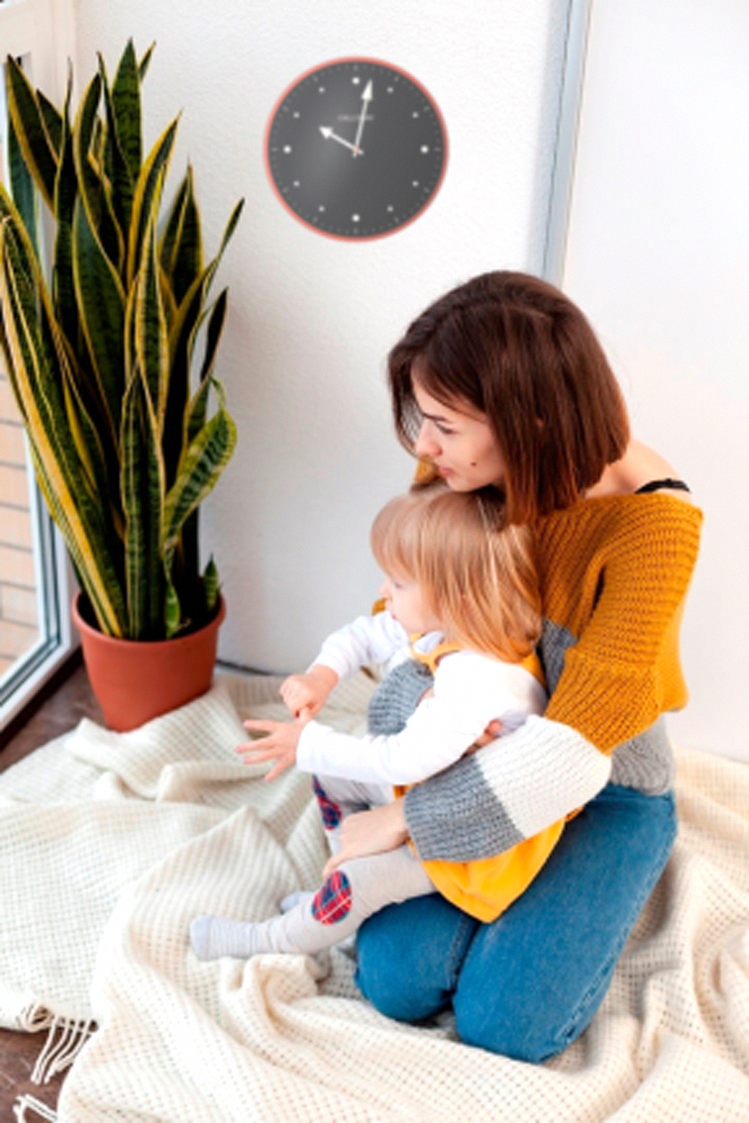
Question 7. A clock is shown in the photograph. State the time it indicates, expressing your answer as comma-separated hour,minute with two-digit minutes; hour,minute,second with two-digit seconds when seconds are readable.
10,02
